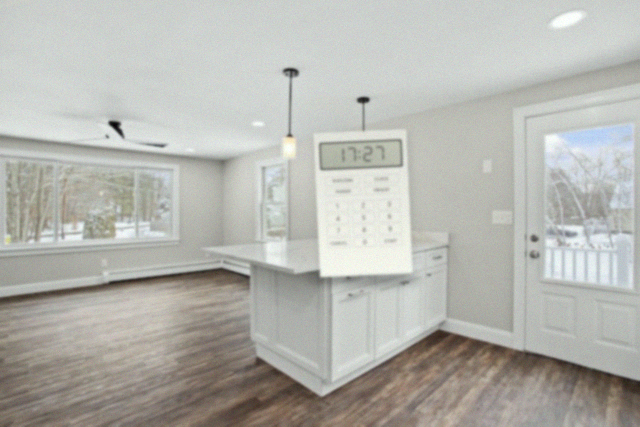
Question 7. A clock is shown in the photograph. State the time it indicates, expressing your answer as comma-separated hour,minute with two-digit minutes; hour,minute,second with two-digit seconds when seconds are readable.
17,27
